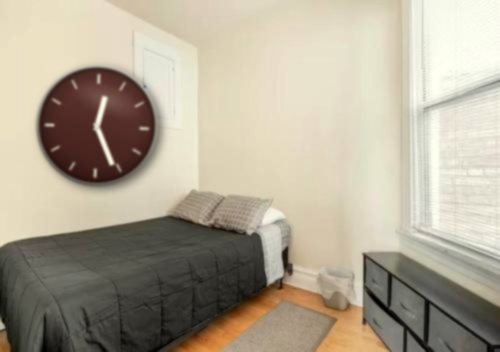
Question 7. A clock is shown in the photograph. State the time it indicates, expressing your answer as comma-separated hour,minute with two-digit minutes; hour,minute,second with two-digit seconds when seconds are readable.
12,26
